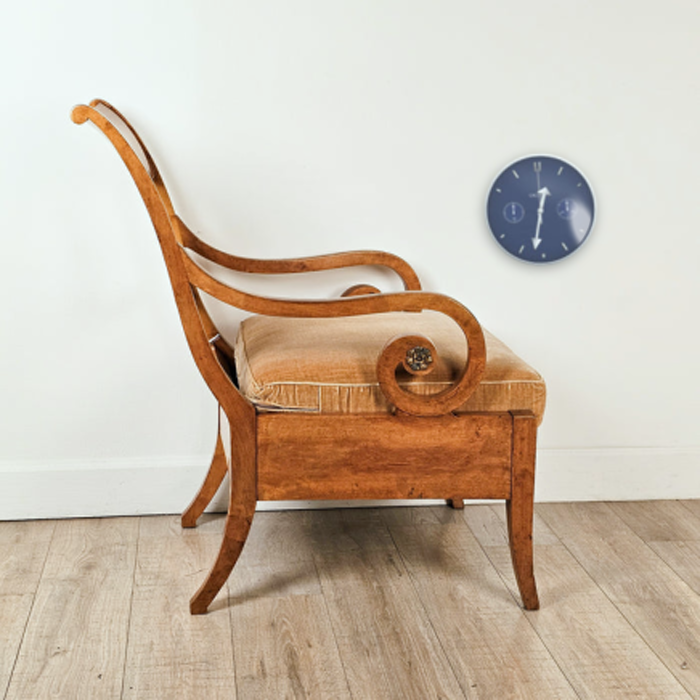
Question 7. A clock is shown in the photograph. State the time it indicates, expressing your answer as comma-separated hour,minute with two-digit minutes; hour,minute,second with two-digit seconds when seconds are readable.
12,32
